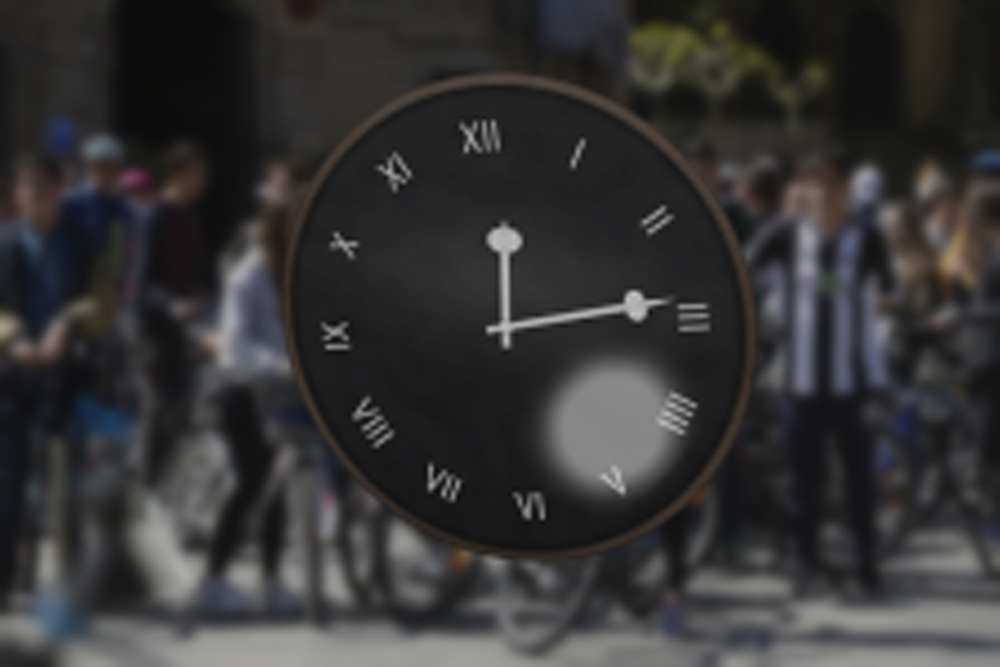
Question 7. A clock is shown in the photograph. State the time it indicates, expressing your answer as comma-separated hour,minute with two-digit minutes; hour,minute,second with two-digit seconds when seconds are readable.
12,14
